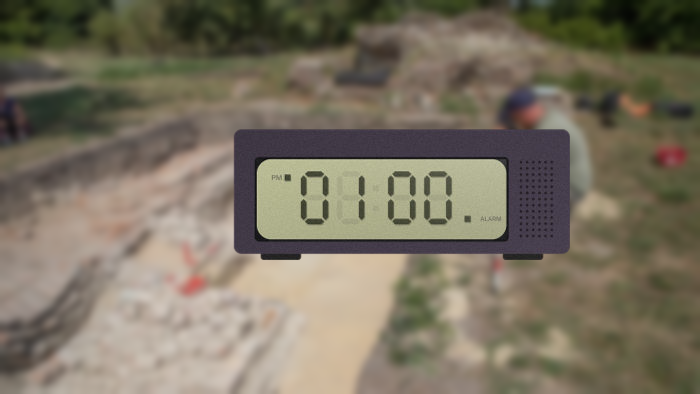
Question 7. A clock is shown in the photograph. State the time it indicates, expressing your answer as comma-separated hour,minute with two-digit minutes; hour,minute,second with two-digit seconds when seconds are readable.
1,00
